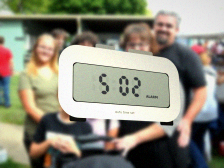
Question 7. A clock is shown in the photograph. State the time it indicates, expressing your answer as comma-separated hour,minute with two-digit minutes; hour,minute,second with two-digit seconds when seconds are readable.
5,02
